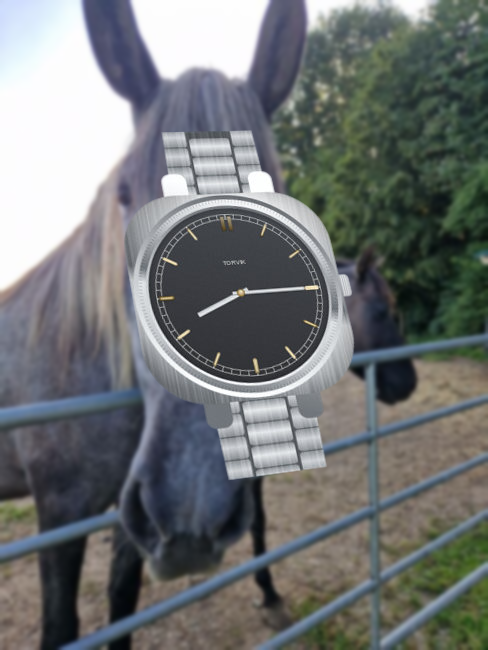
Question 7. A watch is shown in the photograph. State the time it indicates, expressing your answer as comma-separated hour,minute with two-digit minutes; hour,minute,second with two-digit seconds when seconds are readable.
8,15
